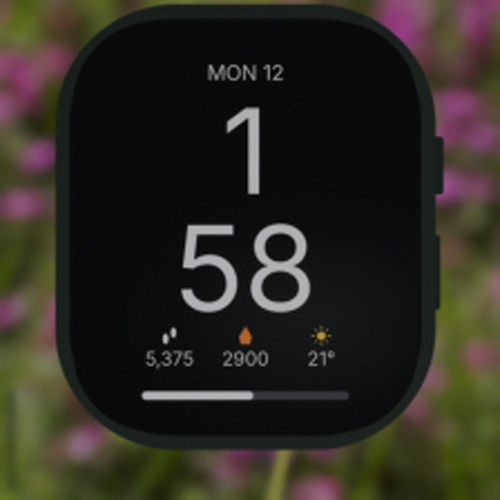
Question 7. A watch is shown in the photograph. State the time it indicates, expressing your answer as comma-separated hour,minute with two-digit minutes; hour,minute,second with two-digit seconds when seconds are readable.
1,58
